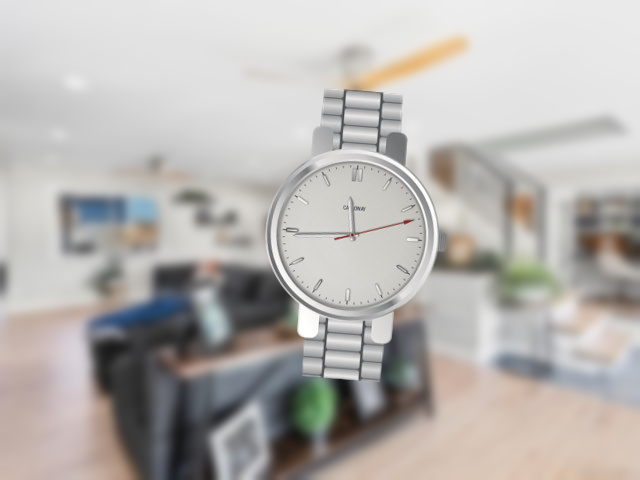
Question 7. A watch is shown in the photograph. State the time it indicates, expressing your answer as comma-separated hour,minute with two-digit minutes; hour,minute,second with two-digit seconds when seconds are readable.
11,44,12
